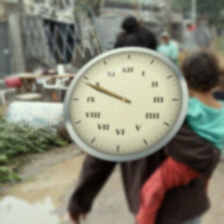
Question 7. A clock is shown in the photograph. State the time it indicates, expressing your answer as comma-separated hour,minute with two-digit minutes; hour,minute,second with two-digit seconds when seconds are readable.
9,49
